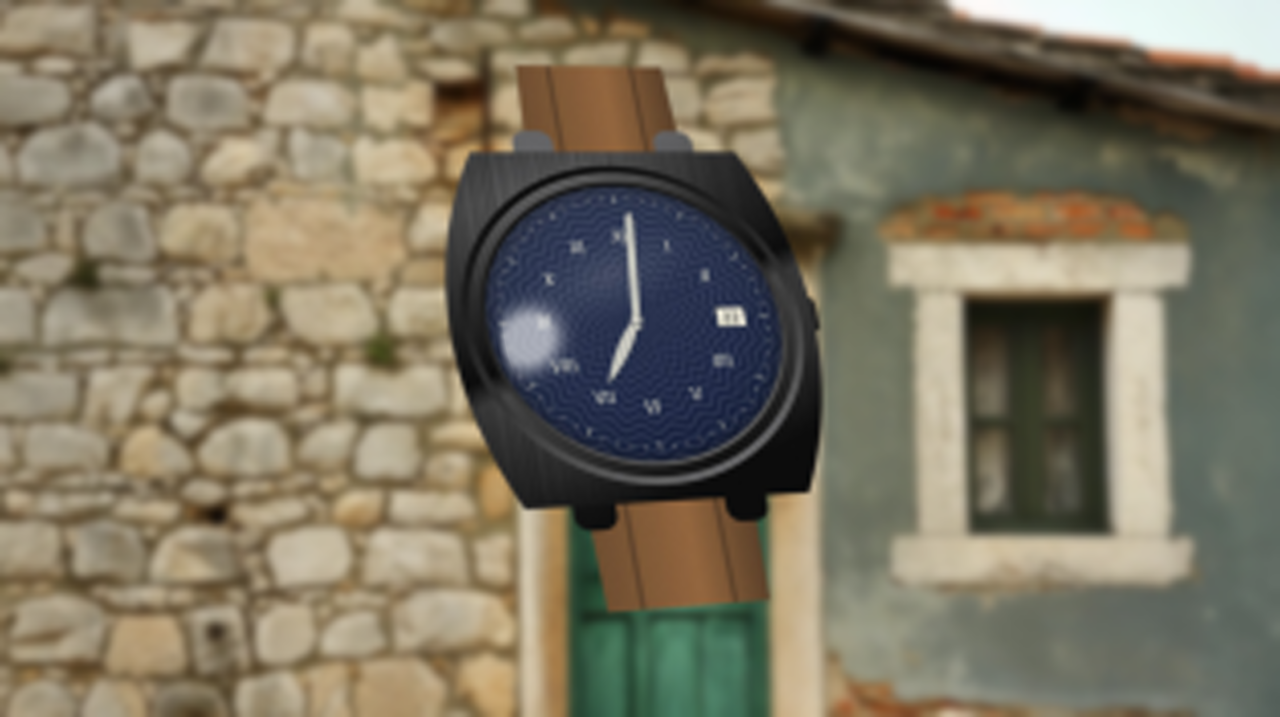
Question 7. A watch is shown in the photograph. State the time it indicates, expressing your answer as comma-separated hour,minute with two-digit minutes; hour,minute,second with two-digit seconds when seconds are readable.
7,01
